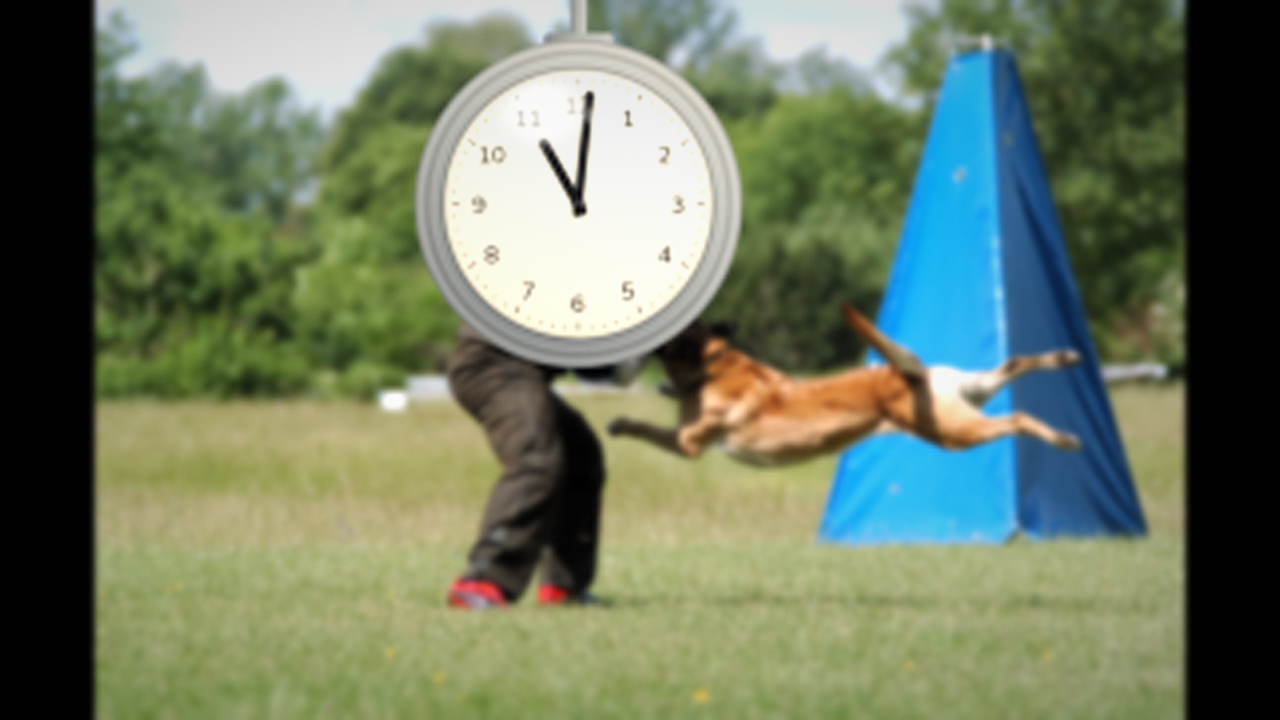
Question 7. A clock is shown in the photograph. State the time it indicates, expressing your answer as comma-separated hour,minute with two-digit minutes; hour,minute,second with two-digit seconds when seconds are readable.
11,01
